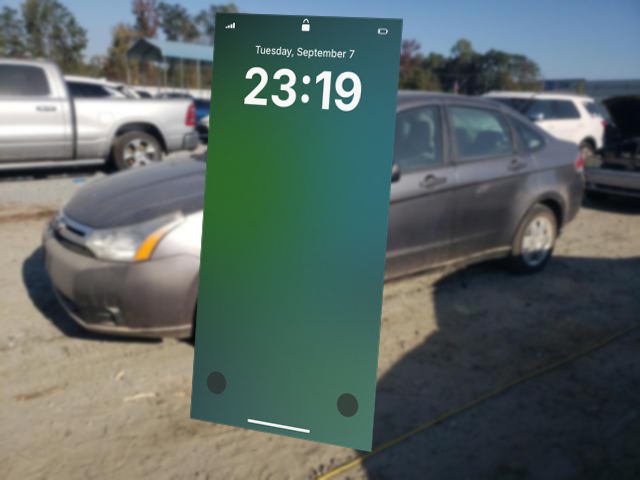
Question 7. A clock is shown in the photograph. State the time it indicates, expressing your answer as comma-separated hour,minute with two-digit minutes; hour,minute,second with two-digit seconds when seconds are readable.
23,19
